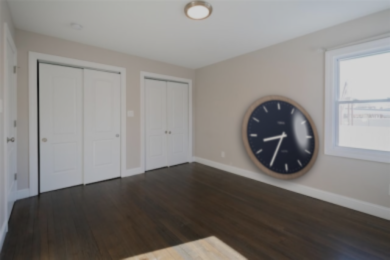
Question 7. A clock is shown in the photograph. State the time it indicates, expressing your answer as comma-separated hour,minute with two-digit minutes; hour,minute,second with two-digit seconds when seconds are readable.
8,35
